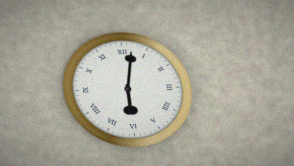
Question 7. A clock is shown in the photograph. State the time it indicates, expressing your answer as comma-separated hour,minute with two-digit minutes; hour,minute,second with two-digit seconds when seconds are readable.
6,02
